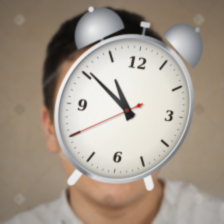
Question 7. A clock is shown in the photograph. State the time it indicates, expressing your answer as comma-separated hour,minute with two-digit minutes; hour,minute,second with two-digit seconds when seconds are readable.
10,50,40
